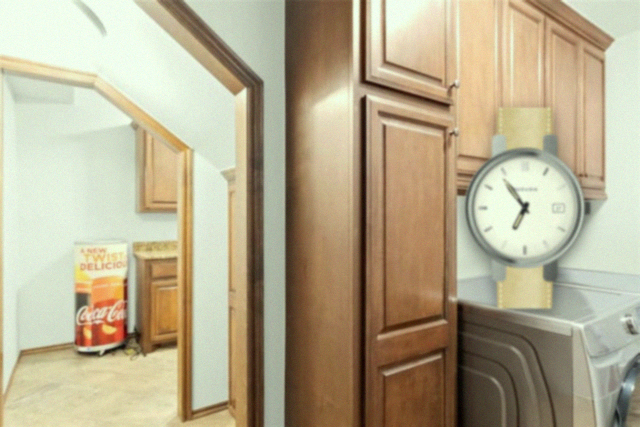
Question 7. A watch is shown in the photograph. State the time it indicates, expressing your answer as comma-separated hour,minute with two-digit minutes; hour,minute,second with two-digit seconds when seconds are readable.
6,54
